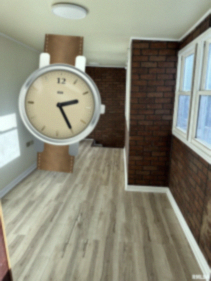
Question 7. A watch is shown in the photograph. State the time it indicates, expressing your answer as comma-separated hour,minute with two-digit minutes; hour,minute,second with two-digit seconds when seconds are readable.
2,25
